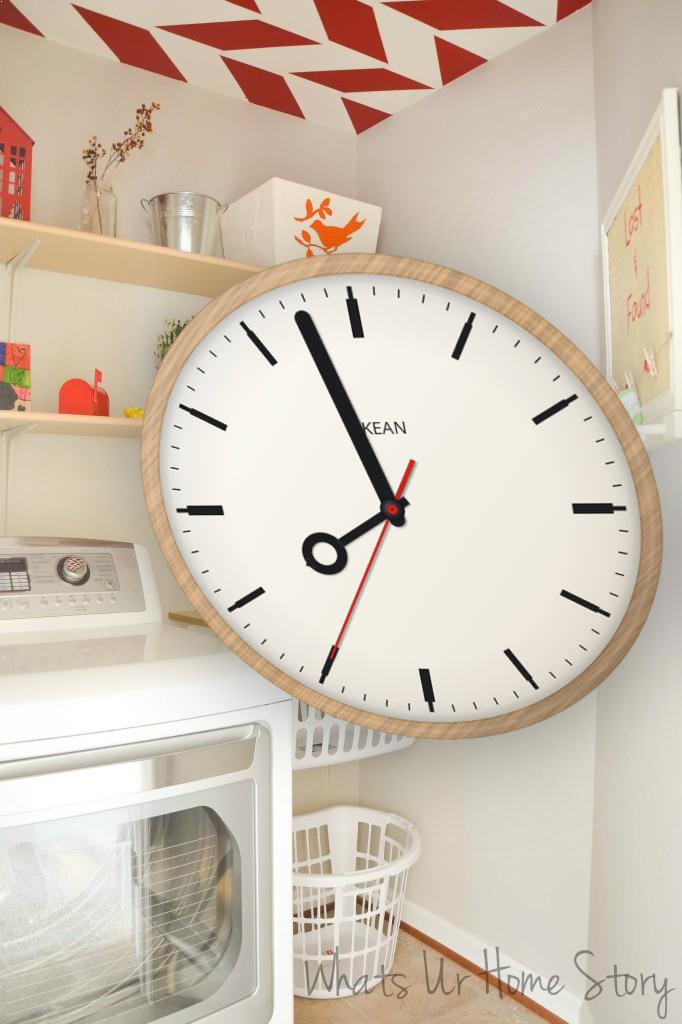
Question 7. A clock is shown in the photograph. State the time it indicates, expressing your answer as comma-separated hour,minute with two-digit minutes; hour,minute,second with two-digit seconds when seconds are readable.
7,57,35
